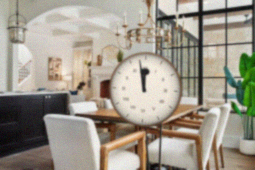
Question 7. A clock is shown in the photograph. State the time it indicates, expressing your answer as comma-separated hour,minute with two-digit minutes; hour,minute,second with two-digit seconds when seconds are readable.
11,58
